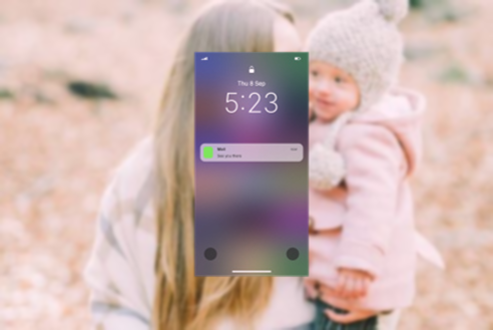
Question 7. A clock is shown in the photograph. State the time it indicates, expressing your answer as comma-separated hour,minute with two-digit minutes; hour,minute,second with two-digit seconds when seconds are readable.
5,23
